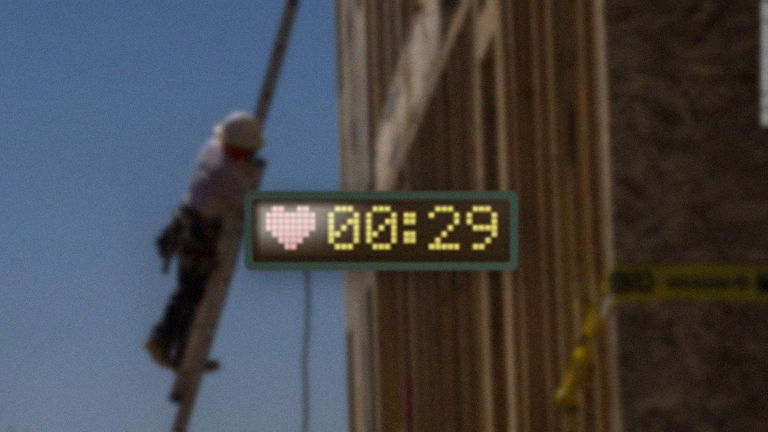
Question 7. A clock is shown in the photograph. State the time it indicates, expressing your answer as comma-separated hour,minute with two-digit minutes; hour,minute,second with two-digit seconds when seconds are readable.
0,29
